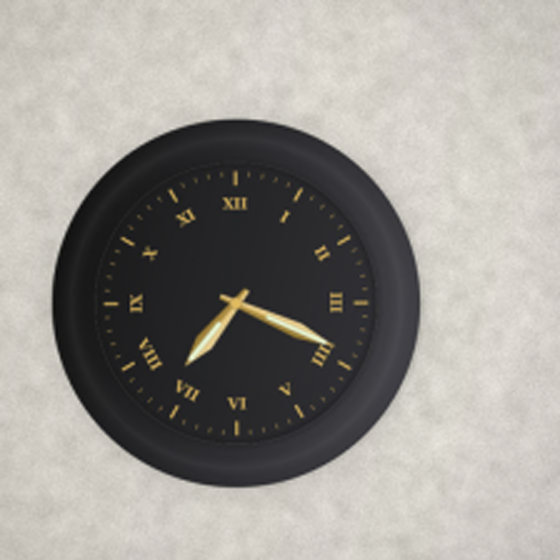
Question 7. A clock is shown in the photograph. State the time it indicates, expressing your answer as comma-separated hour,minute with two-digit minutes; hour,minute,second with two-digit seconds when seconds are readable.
7,19
